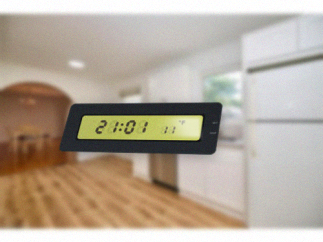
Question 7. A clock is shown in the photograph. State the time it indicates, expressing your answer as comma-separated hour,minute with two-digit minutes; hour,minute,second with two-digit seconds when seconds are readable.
21,01
